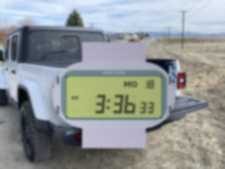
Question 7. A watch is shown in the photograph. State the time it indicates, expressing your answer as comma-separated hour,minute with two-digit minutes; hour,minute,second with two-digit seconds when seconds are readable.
3,36,33
